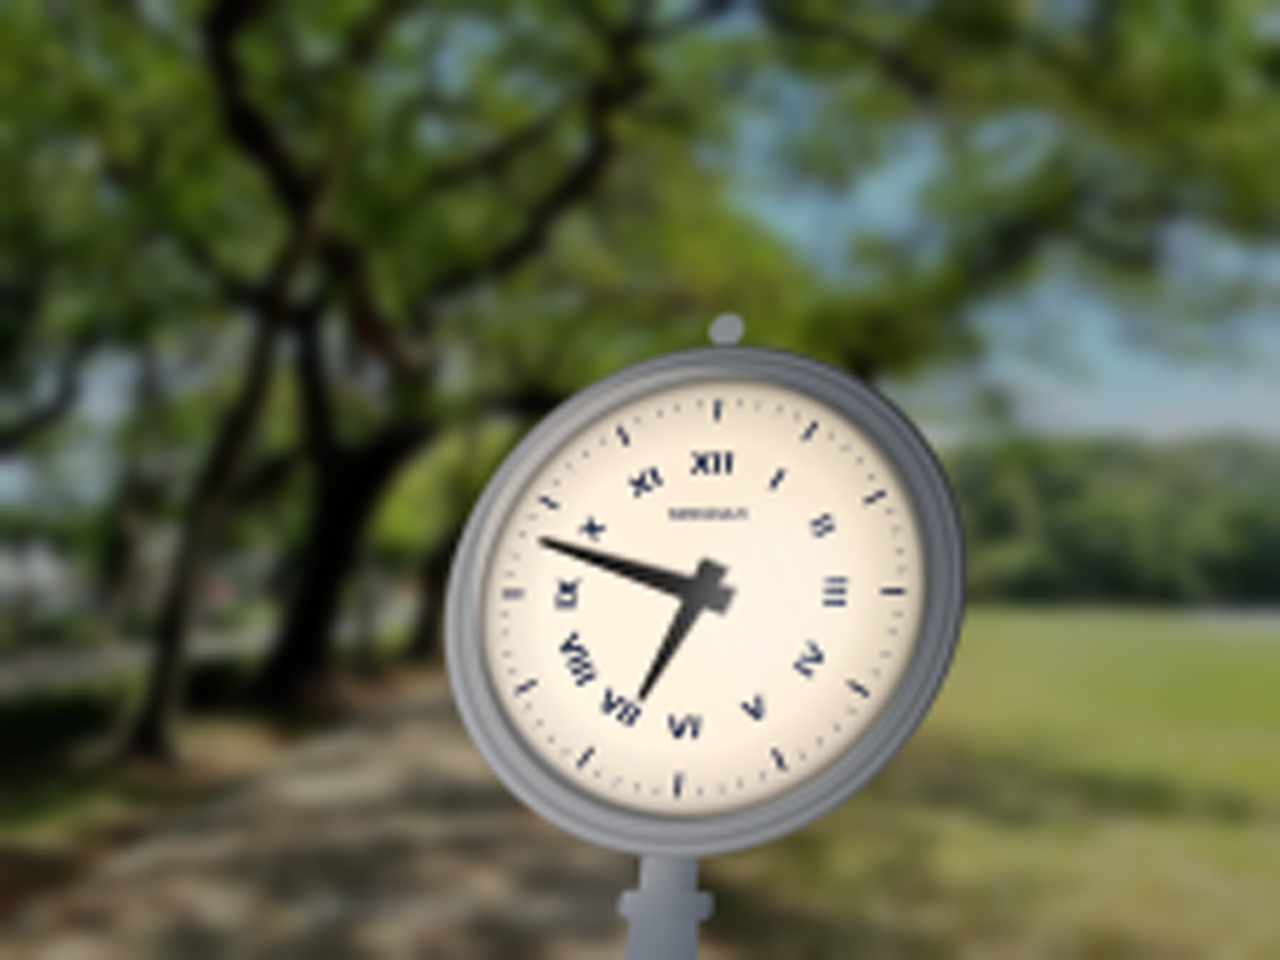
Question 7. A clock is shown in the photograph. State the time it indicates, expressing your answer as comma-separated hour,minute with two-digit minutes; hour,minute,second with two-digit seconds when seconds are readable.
6,48
